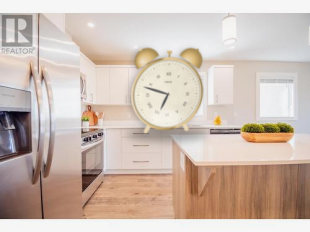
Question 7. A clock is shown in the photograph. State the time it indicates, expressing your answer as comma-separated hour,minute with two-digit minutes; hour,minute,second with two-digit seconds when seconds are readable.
6,48
